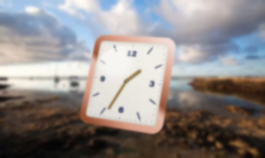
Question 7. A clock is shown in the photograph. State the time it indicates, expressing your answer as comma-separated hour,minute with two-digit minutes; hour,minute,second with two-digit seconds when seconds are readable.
1,34
